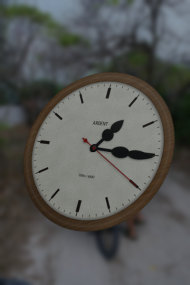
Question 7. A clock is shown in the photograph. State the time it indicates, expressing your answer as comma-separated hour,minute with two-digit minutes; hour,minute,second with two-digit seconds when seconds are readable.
1,15,20
